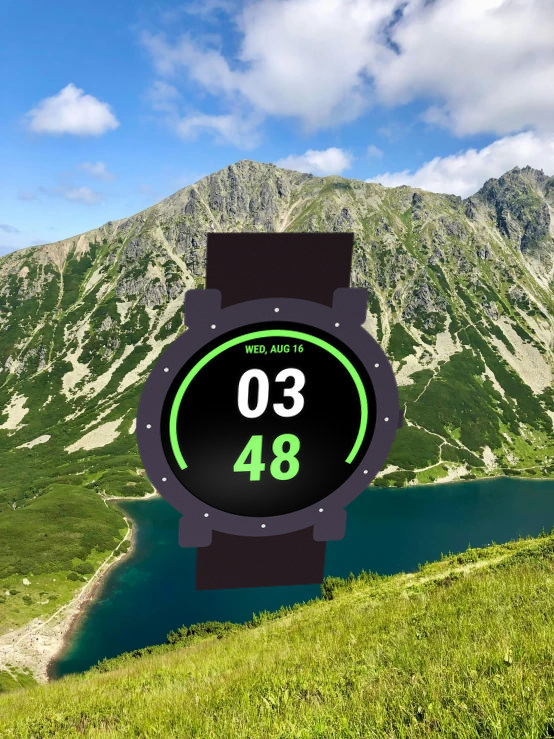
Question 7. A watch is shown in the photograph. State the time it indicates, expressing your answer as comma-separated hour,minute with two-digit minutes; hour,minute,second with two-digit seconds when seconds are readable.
3,48
